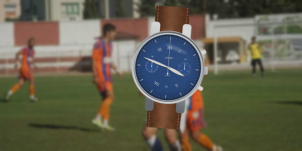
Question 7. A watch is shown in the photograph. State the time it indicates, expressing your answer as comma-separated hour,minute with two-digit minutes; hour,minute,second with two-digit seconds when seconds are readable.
3,48
